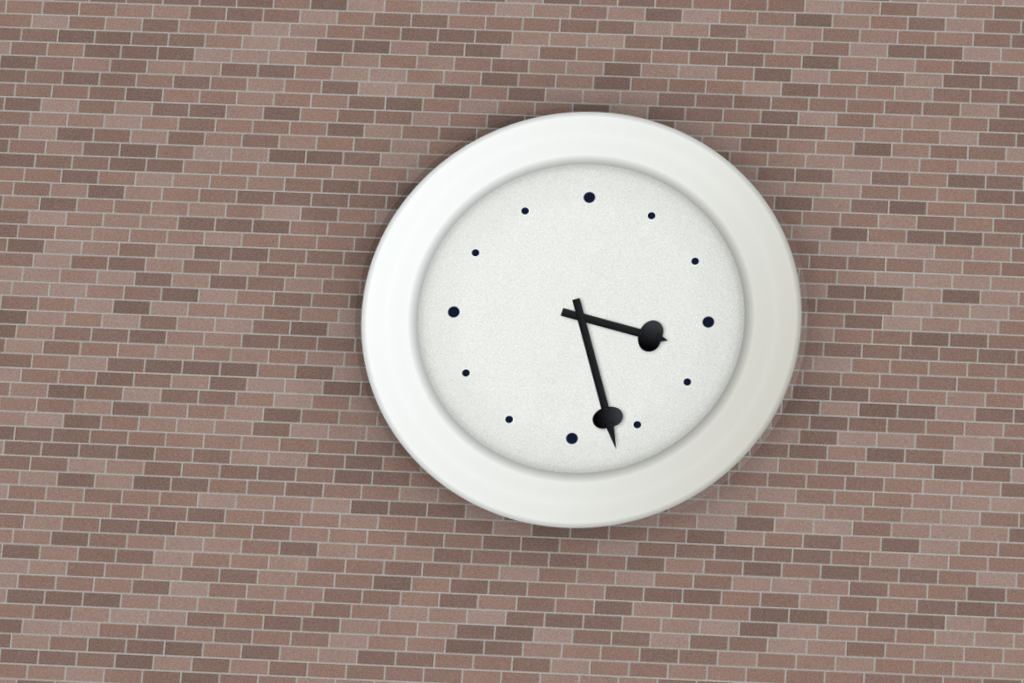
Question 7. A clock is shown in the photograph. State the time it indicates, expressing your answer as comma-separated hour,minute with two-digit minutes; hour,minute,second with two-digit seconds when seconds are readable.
3,27
